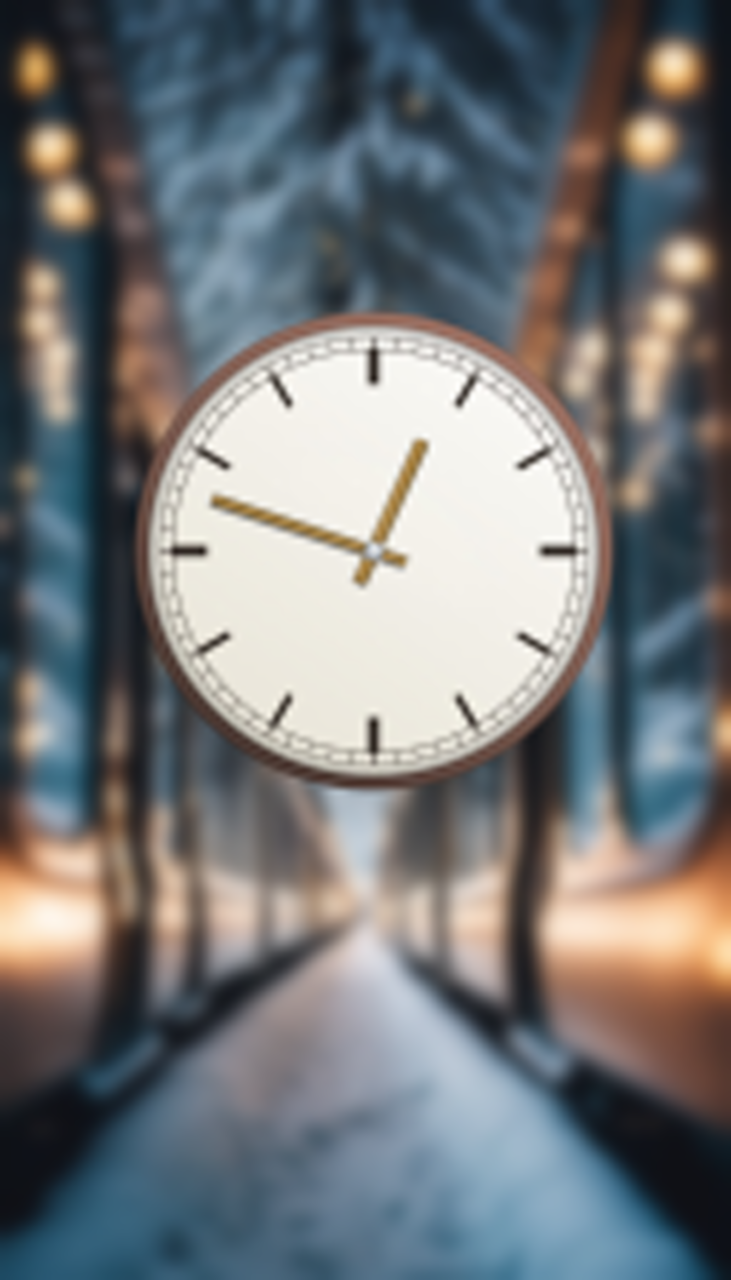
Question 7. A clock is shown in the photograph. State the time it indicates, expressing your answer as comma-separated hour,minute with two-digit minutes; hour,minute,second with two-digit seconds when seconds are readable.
12,48
